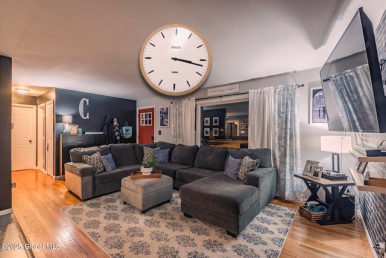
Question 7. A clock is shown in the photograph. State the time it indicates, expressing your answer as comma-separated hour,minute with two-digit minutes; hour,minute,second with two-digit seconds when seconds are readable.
3,17
